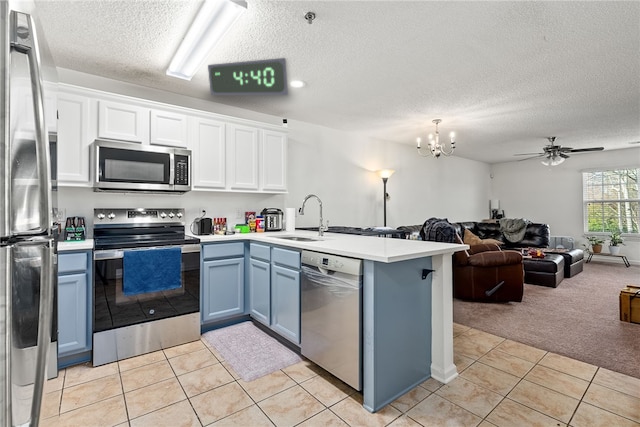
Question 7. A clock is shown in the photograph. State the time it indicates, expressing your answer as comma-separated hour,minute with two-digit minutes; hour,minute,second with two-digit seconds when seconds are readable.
4,40
